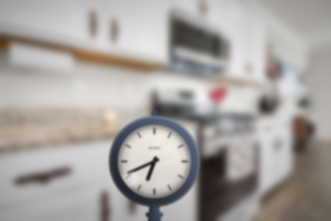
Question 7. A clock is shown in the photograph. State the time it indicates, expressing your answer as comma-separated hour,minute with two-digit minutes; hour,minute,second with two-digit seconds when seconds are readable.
6,41
